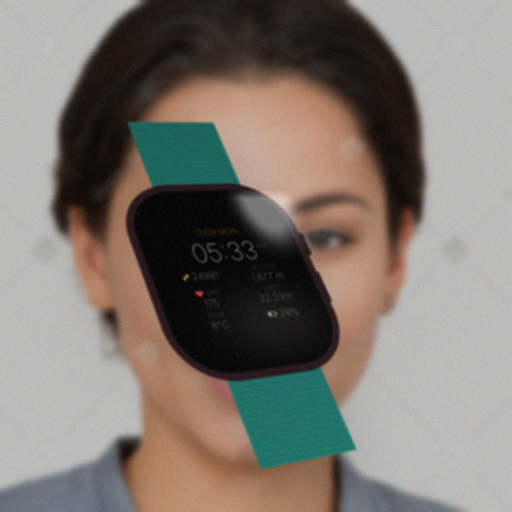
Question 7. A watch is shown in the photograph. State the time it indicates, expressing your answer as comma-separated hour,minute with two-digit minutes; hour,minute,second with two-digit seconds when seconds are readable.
5,33
